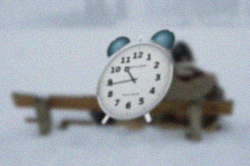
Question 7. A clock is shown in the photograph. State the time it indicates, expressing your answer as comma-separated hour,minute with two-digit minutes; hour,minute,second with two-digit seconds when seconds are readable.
10,44
